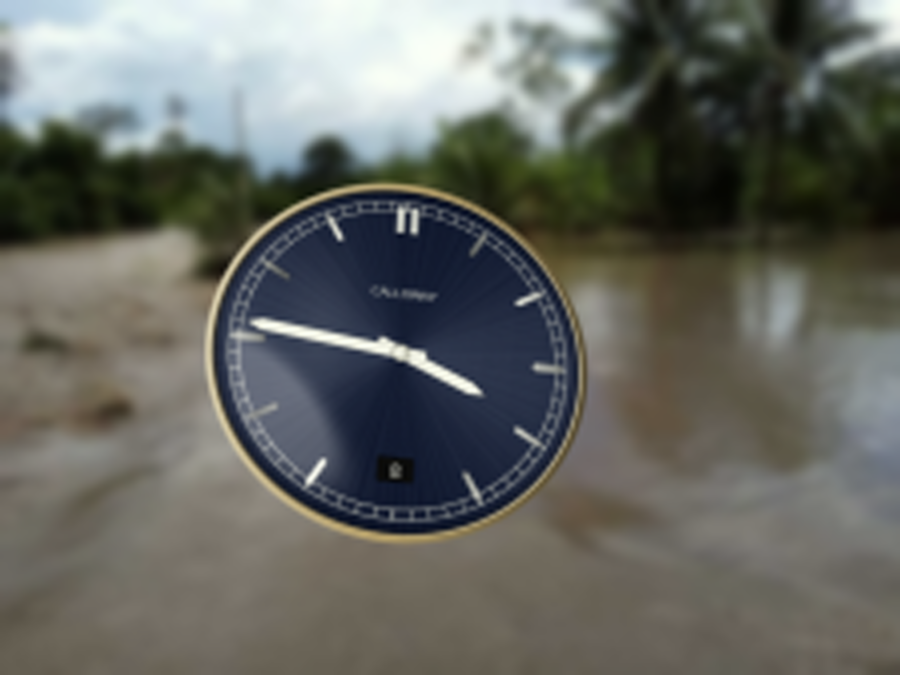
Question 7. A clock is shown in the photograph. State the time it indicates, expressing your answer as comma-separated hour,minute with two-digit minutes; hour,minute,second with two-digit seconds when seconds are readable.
3,46
